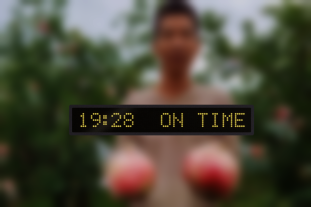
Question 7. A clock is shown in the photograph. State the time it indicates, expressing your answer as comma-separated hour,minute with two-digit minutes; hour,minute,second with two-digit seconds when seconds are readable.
19,28
